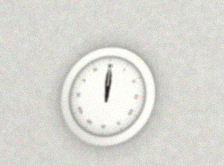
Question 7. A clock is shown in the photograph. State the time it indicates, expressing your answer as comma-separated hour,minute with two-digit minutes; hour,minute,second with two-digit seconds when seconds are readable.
12,00
